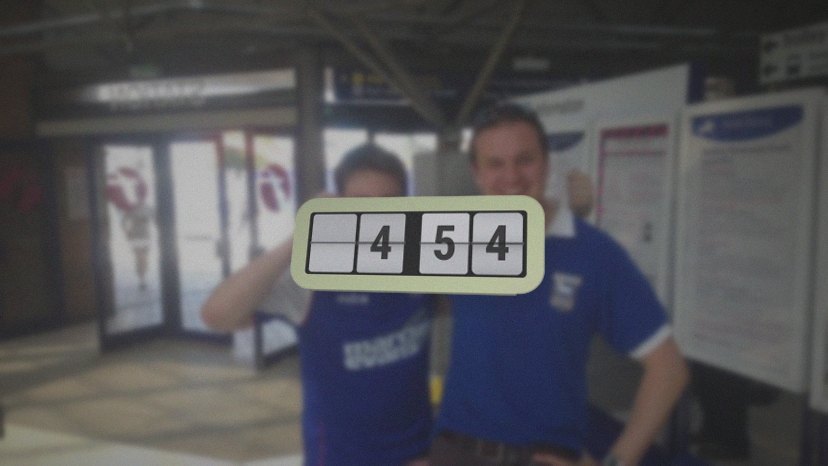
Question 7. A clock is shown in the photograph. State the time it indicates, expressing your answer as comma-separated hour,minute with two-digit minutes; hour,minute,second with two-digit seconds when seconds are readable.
4,54
